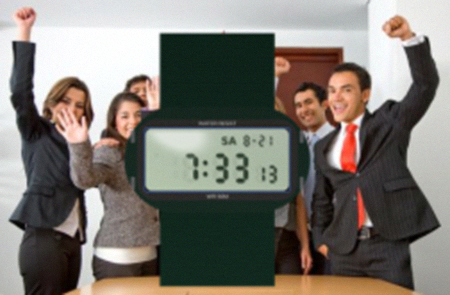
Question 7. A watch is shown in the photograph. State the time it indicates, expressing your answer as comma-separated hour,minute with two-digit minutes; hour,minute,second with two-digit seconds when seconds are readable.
7,33,13
